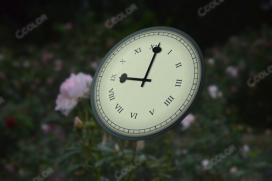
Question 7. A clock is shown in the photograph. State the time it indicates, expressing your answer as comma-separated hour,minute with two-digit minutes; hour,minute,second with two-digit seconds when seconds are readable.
9,01
